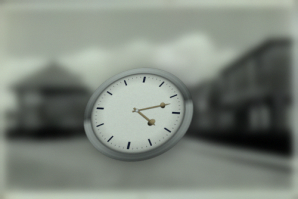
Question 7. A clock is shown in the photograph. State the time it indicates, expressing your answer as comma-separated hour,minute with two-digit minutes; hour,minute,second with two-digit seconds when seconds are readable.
4,12
